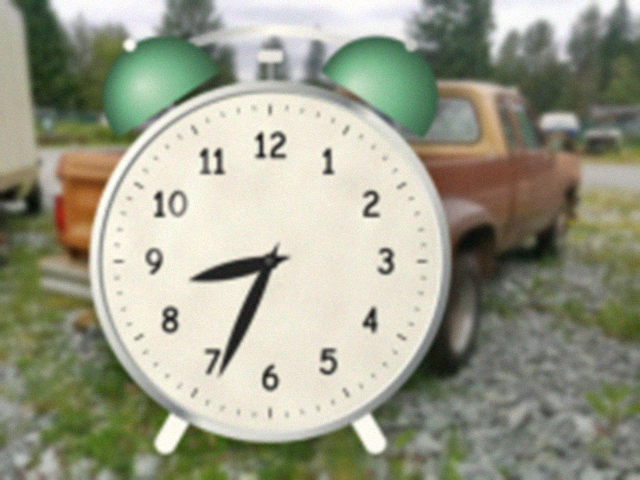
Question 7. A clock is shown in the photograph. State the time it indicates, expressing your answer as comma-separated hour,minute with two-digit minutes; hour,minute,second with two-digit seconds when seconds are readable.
8,34
